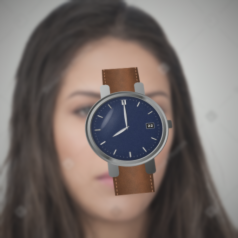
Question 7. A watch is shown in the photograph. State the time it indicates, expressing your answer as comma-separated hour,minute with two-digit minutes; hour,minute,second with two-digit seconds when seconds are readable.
8,00
